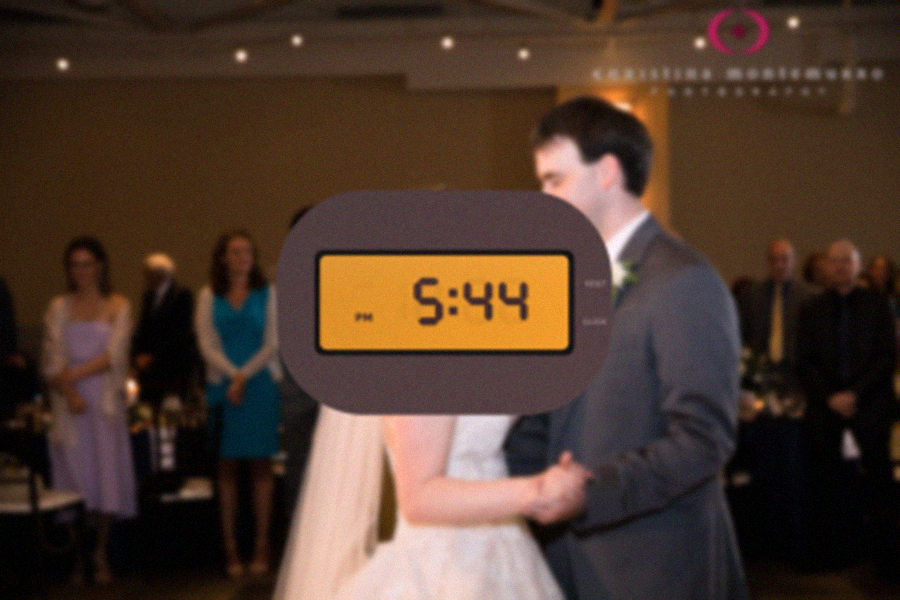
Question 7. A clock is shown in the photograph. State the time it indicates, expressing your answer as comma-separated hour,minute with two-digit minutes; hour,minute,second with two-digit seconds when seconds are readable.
5,44
